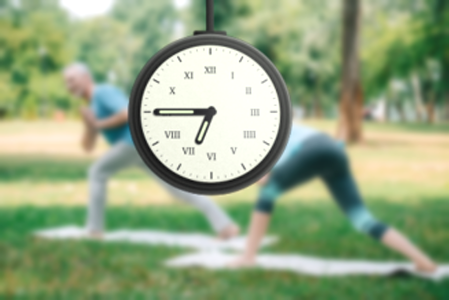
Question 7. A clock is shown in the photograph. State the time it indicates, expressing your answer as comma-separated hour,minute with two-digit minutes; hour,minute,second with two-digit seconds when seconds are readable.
6,45
